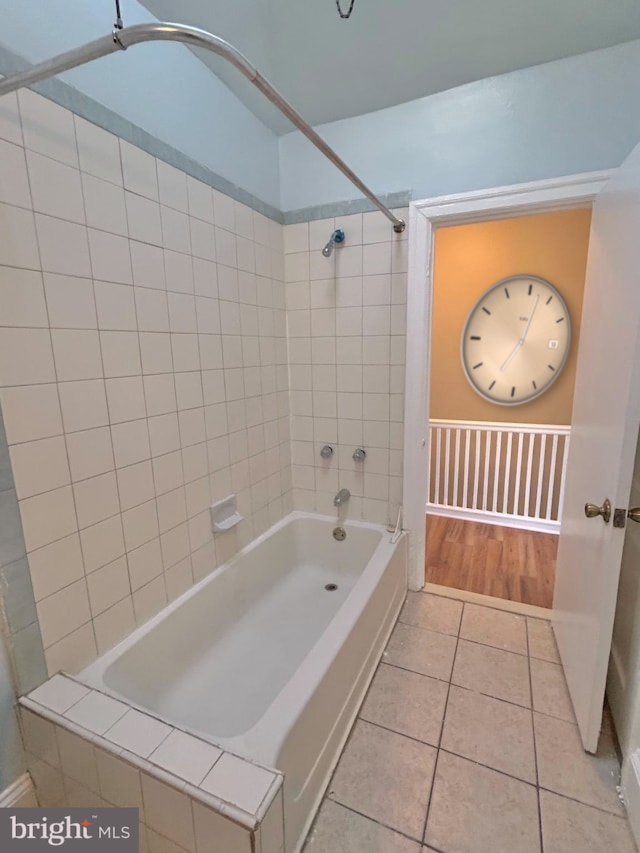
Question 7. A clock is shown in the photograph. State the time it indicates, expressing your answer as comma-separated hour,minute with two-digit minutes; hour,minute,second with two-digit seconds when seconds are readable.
7,02
